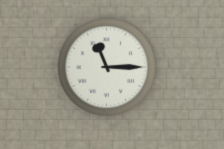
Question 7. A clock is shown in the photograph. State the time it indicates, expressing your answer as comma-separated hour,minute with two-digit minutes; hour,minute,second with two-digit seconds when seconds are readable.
11,15
